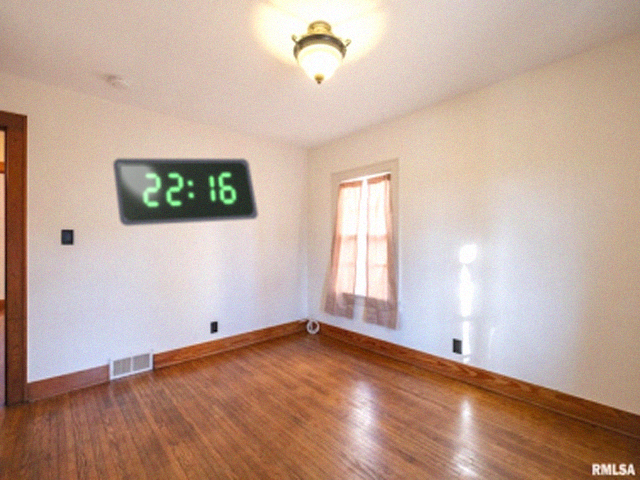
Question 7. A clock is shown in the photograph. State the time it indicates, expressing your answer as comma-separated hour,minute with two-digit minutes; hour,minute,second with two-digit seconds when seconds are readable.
22,16
